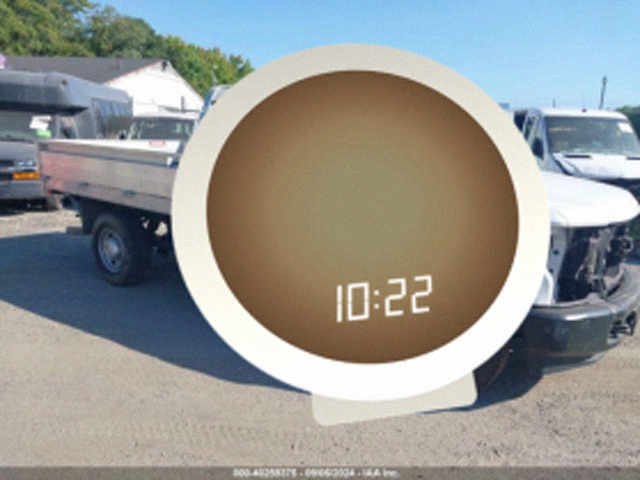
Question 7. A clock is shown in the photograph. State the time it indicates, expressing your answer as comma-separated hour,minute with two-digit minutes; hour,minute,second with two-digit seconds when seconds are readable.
10,22
